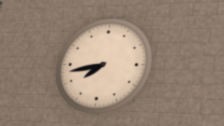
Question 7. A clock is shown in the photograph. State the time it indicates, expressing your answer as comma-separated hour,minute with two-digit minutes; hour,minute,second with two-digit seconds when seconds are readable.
7,43
